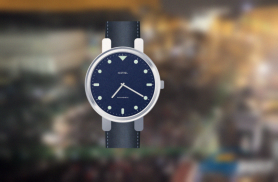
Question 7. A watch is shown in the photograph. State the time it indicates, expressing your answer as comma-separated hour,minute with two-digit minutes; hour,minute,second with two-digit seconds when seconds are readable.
7,20
